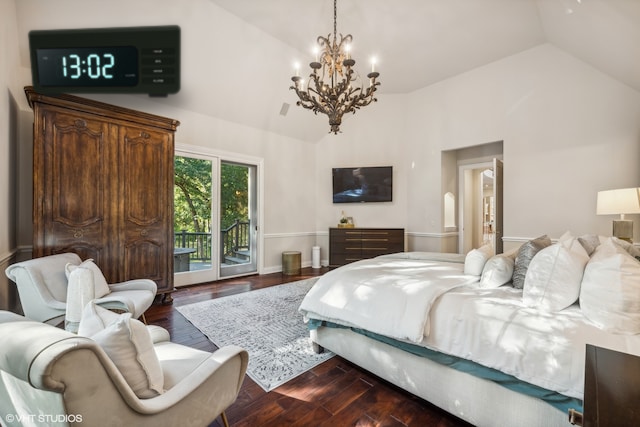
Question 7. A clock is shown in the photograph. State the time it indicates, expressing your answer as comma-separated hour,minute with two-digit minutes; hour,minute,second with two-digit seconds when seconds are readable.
13,02
